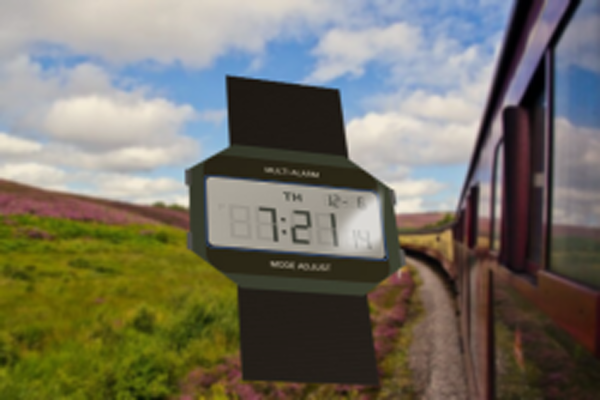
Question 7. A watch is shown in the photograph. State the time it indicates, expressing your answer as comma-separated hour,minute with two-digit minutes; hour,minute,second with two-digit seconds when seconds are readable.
7,21,14
